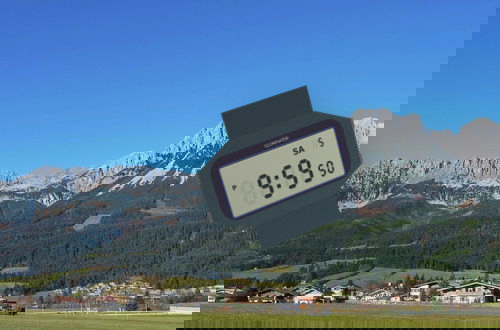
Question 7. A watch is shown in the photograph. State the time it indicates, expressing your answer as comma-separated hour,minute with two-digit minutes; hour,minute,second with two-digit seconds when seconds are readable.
9,59,50
